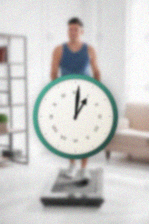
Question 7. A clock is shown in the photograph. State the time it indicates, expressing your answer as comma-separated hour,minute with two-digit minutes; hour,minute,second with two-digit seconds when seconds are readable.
1,01
